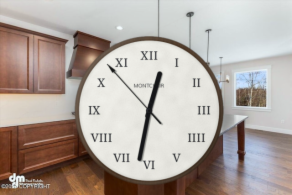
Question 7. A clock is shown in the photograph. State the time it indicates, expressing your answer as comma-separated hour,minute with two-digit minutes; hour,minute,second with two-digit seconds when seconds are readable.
12,31,53
